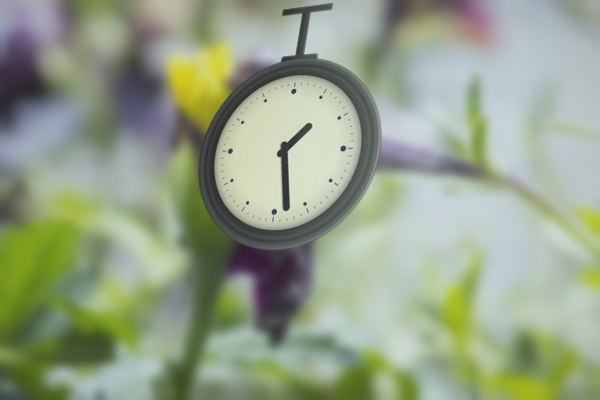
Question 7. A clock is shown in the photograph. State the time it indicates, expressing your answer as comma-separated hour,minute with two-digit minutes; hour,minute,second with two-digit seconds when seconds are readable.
1,28
